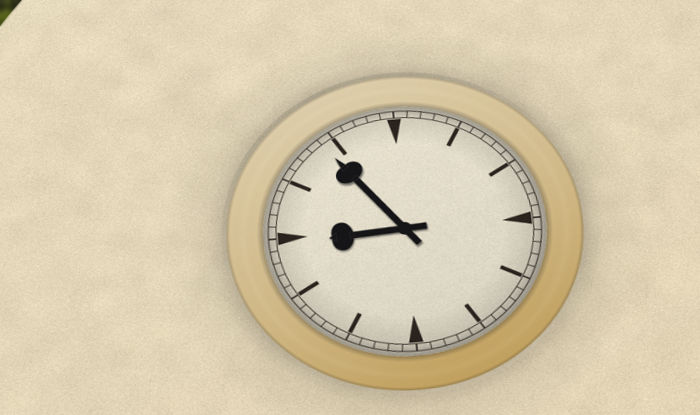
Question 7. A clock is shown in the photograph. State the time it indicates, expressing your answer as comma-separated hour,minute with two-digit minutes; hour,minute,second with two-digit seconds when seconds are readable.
8,54
